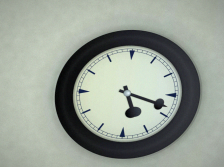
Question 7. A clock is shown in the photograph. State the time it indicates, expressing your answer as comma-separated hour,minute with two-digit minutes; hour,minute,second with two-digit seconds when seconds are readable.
5,18
